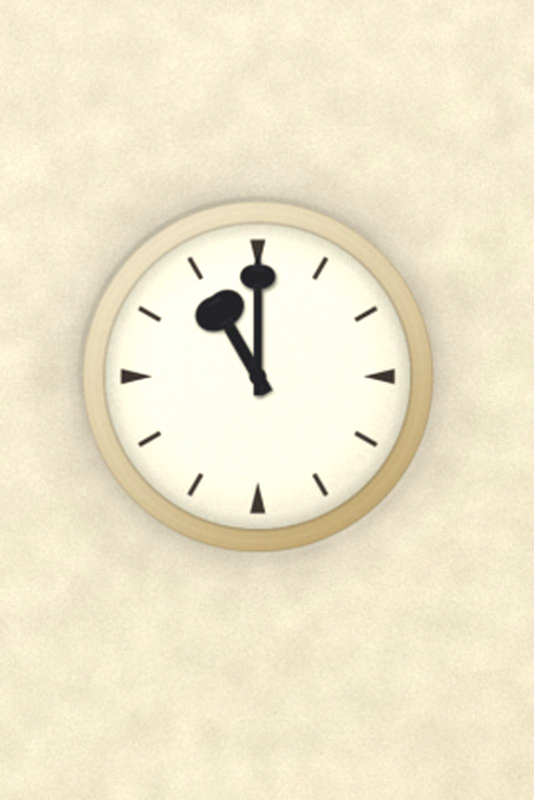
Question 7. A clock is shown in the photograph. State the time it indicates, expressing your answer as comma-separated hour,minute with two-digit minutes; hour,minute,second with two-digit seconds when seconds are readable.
11,00
